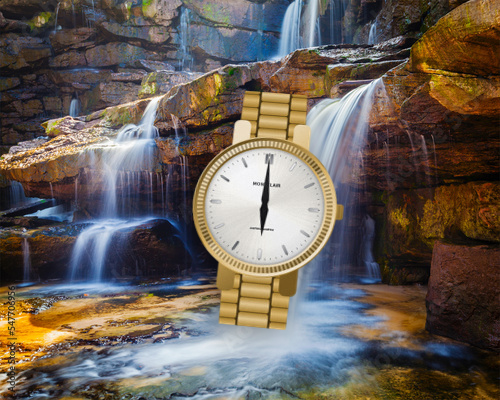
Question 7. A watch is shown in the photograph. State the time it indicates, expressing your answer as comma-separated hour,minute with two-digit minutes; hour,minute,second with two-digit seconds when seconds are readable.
6,00
